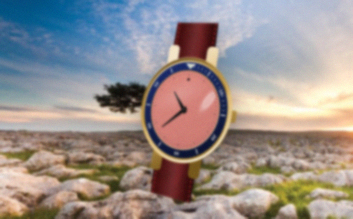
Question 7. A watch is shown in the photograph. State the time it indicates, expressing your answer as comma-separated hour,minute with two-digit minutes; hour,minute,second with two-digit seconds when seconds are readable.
10,38
